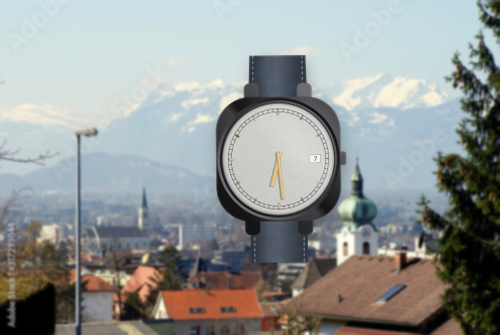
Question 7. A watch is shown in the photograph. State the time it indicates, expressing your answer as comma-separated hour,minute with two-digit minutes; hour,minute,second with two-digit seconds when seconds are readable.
6,29
